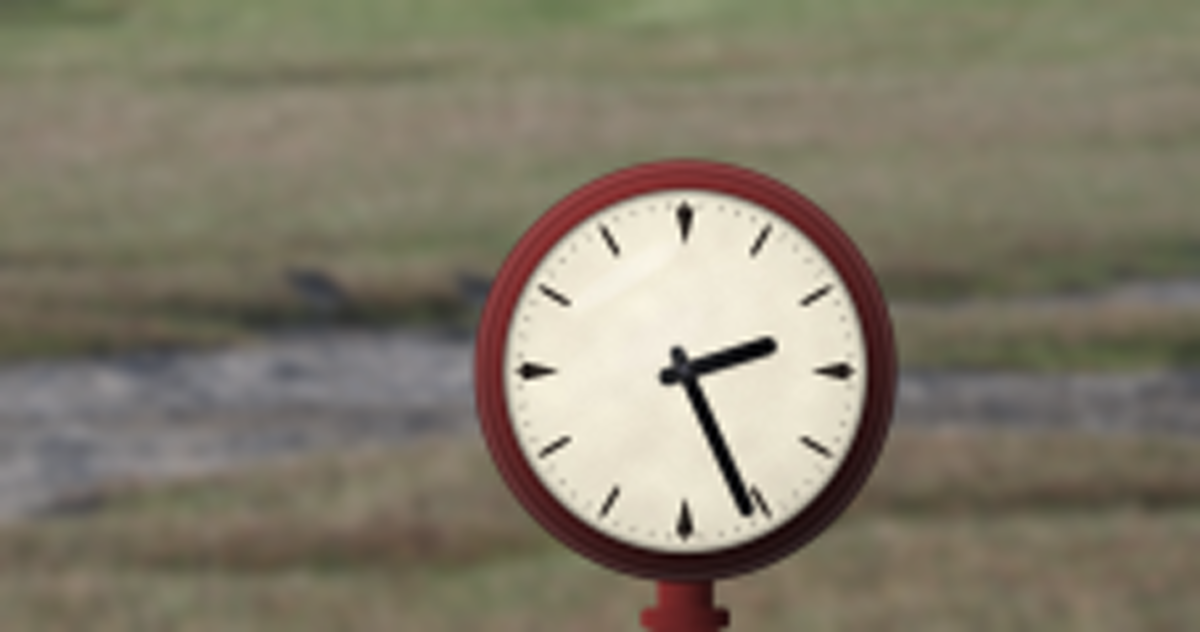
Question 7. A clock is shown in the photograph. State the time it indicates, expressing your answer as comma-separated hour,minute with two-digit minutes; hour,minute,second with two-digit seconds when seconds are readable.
2,26
